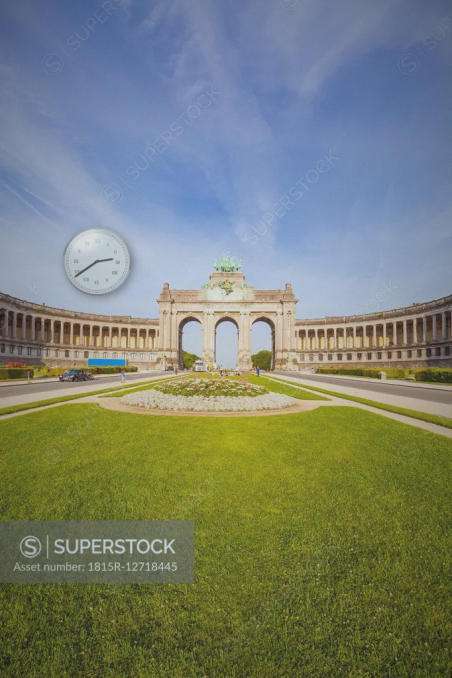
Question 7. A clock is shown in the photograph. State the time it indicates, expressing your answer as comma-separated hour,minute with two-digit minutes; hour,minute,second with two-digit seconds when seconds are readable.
2,39
